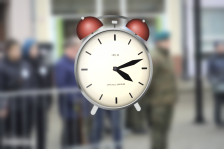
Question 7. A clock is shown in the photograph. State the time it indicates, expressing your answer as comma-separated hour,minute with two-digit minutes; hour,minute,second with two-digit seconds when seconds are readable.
4,12
